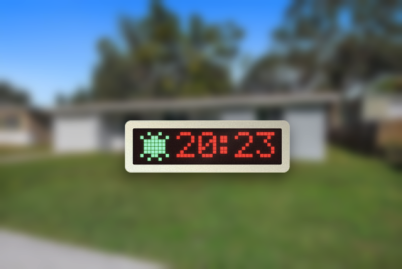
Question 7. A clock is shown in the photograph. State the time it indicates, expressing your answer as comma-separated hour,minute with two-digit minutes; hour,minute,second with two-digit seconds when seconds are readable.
20,23
